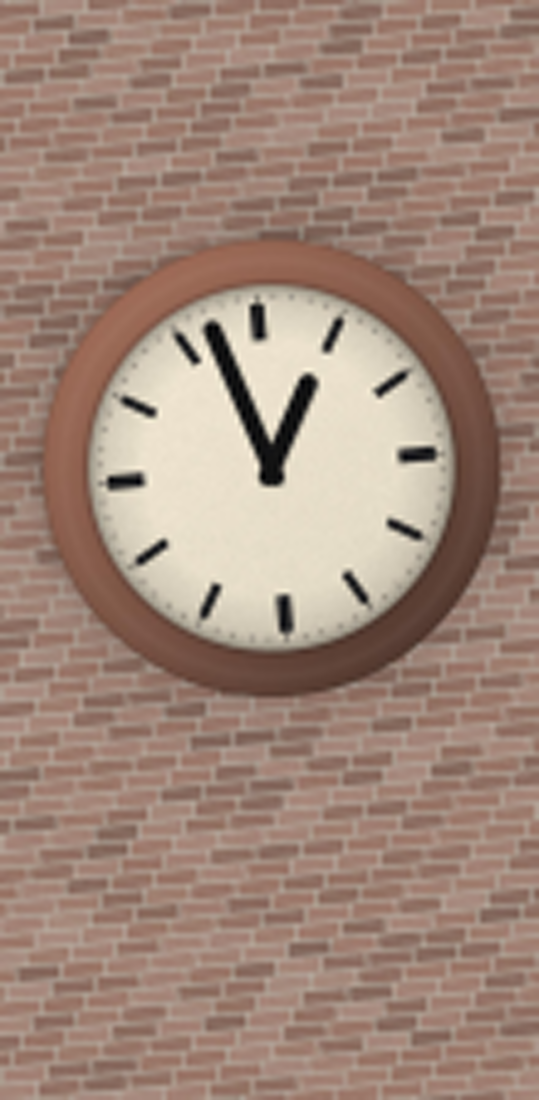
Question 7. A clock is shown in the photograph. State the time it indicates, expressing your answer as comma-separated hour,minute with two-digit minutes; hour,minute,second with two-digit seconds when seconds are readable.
12,57
